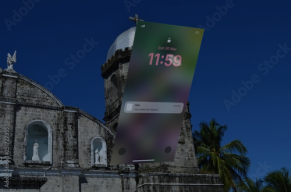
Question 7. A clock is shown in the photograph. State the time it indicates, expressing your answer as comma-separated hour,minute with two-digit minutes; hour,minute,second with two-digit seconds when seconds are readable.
11,59
